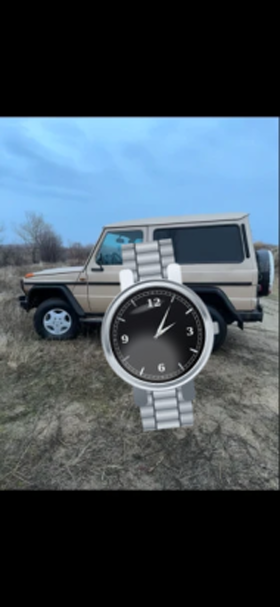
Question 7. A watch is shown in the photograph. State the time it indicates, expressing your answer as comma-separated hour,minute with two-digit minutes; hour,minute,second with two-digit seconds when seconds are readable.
2,05
